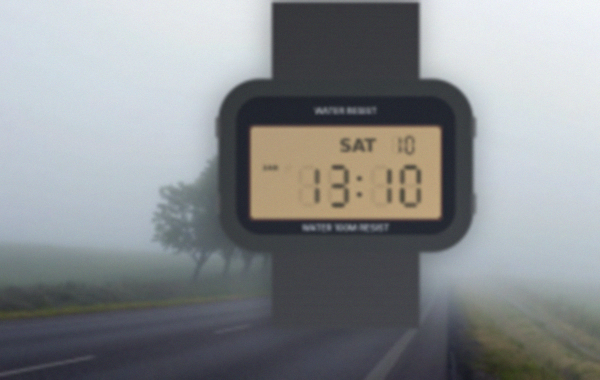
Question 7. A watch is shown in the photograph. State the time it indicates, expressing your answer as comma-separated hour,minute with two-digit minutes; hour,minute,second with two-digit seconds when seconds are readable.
13,10
